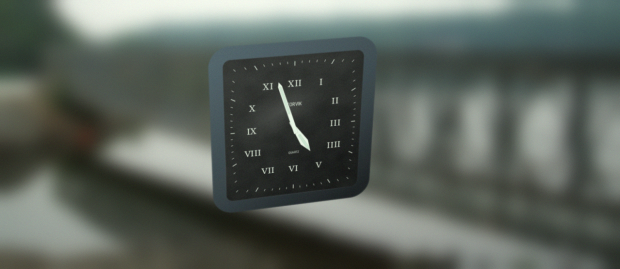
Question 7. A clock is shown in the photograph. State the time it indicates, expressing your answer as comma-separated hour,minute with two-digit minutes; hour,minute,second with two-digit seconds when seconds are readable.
4,57
